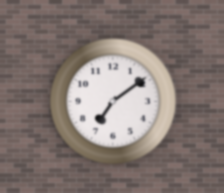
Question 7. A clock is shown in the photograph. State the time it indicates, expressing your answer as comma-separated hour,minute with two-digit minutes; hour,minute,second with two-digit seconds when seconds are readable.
7,09
